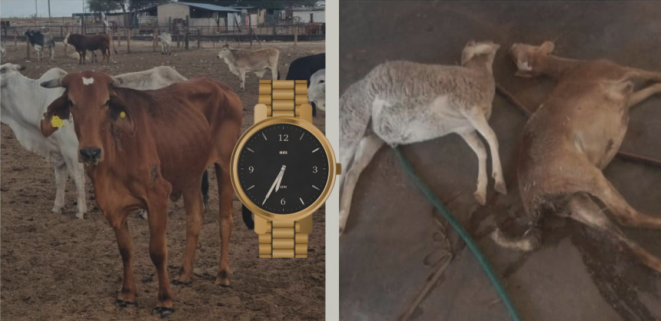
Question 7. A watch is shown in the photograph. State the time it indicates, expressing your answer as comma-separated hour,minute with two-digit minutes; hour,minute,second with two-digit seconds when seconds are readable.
6,35
